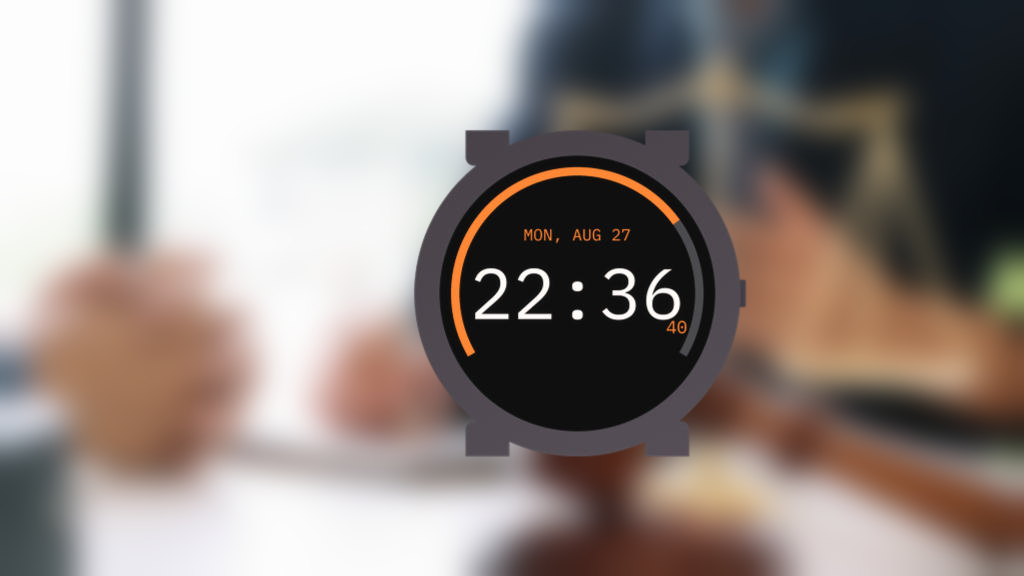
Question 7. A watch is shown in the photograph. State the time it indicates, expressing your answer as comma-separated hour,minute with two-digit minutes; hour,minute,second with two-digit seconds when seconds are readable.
22,36,40
